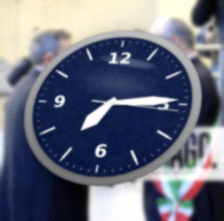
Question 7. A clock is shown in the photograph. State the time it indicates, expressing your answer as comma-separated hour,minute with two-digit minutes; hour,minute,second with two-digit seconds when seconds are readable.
7,14,16
